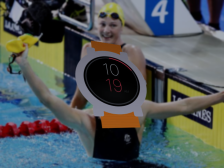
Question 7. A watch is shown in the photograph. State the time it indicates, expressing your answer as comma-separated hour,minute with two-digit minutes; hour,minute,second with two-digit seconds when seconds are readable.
10,19
